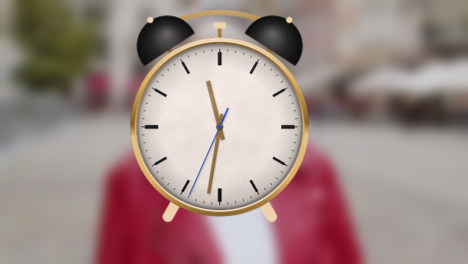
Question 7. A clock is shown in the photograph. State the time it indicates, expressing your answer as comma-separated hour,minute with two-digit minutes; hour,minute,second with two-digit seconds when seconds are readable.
11,31,34
